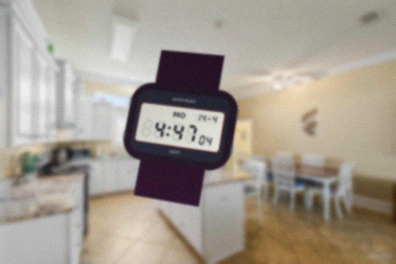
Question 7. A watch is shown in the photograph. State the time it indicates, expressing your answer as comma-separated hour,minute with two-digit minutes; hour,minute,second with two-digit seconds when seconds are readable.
4,47
